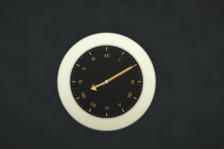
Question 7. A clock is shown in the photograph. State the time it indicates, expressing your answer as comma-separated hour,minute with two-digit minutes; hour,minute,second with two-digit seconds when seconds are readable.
8,10
